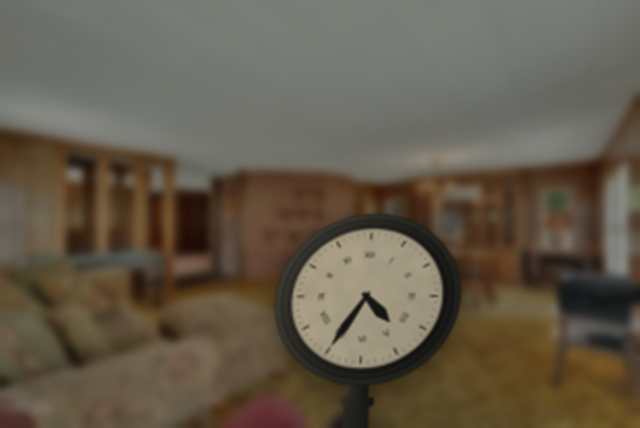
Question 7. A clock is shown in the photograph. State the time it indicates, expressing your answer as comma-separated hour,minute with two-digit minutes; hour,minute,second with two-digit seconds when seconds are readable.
4,35
